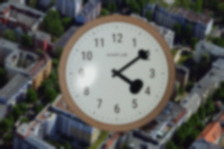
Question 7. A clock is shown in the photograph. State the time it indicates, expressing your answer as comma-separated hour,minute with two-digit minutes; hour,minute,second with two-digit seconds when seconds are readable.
4,09
